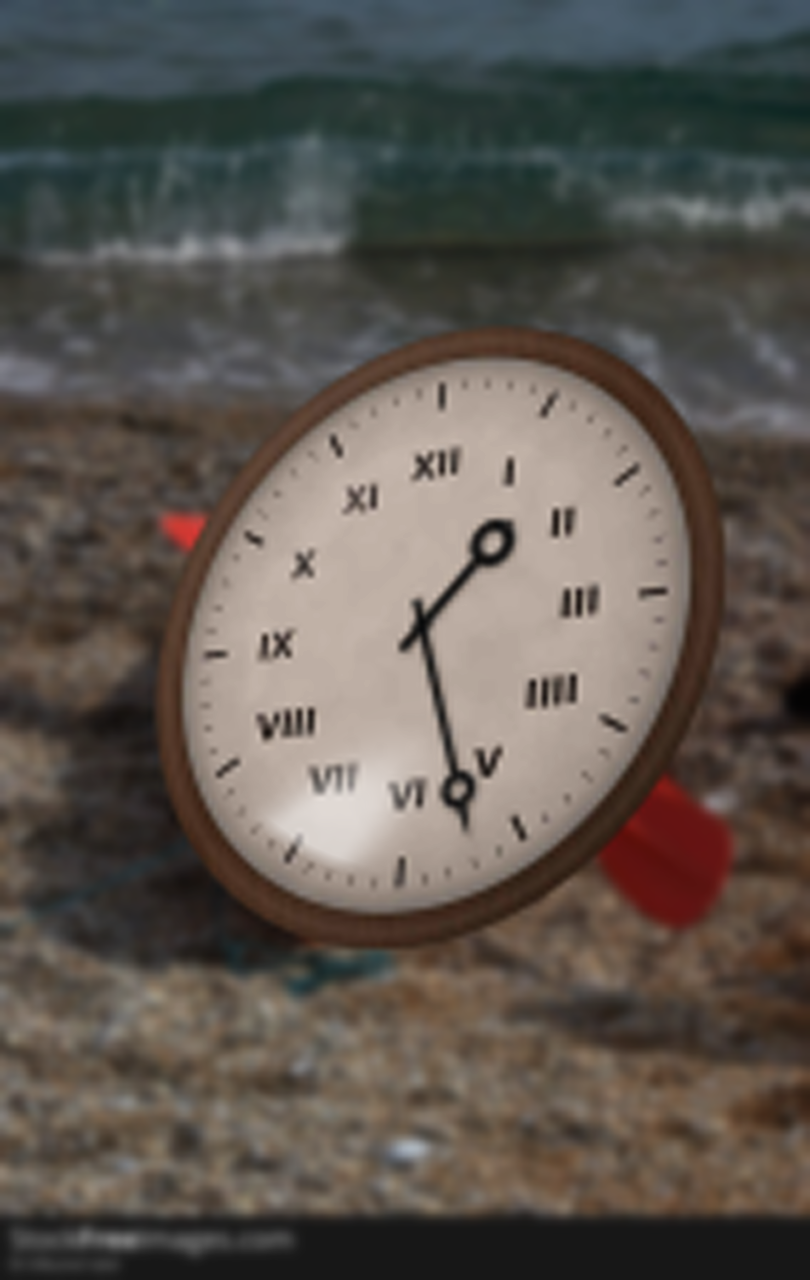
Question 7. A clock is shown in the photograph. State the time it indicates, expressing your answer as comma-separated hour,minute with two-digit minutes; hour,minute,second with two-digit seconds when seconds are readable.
1,27
